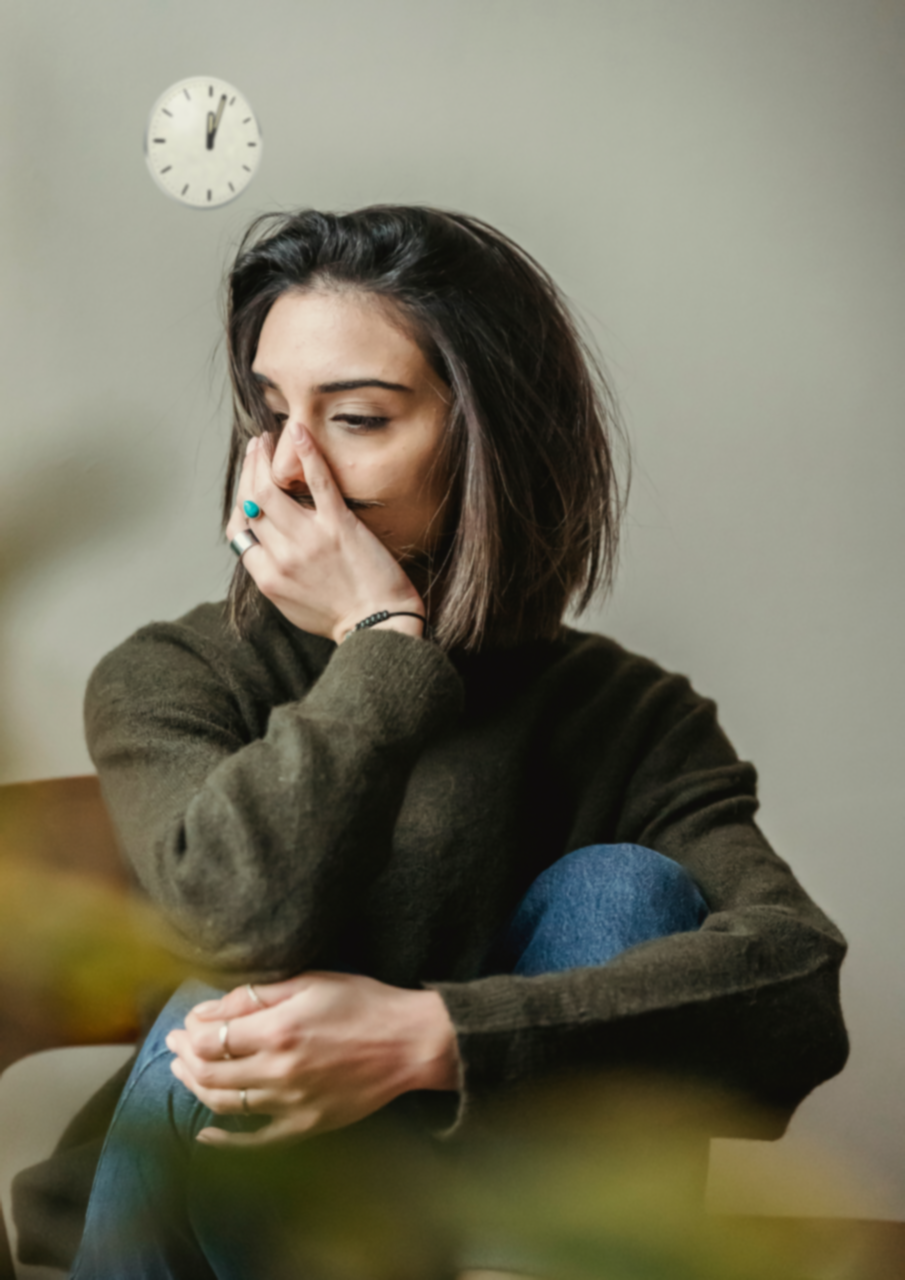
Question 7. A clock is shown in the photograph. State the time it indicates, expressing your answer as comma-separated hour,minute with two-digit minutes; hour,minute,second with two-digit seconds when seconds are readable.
12,03
